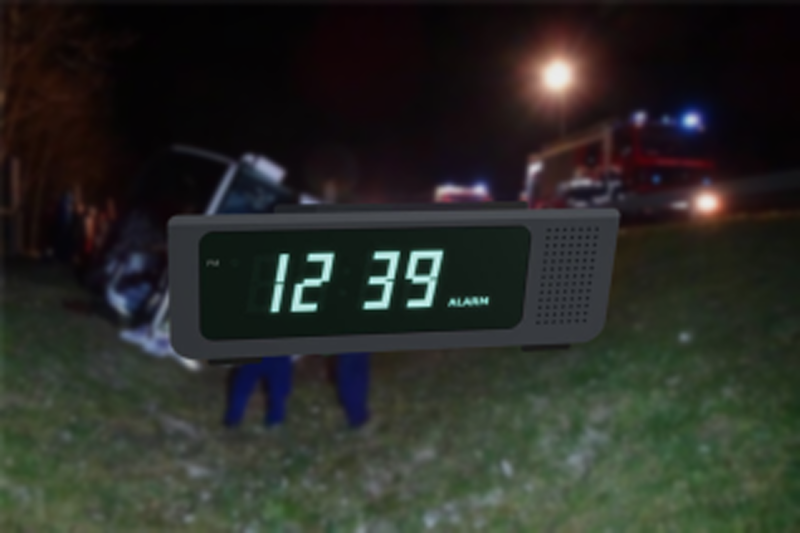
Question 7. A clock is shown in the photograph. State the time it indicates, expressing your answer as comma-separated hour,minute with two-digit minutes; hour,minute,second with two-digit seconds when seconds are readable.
12,39
